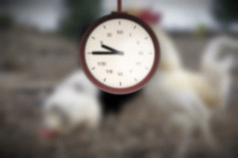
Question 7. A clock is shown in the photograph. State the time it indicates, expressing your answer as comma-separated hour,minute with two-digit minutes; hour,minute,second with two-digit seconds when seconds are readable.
9,45
